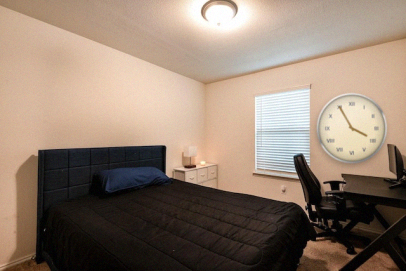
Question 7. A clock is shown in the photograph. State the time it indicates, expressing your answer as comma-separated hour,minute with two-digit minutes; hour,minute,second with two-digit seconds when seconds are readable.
3,55
